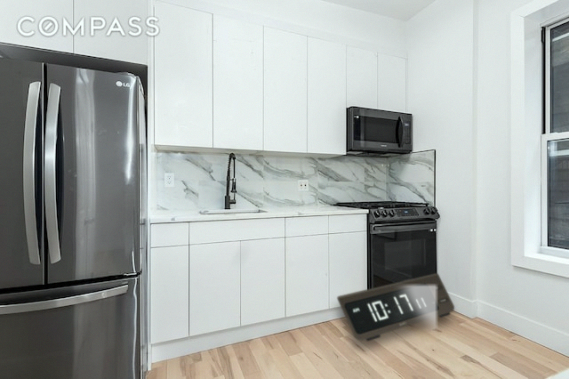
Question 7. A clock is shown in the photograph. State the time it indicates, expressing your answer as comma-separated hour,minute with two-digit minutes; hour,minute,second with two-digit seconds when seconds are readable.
10,17,11
